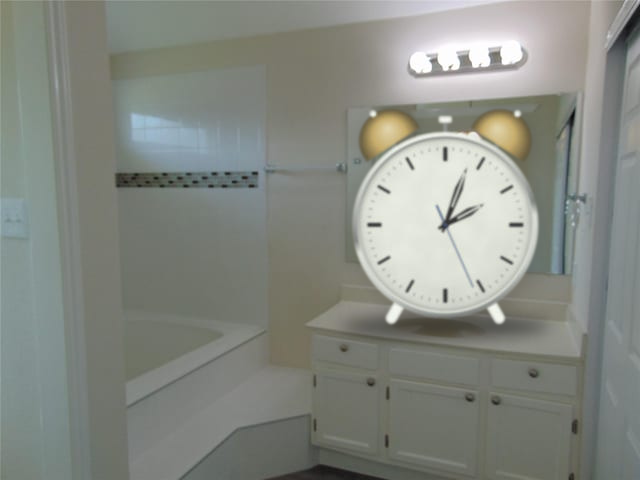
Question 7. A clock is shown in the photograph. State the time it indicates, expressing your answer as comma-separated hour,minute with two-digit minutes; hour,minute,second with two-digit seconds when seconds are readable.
2,03,26
